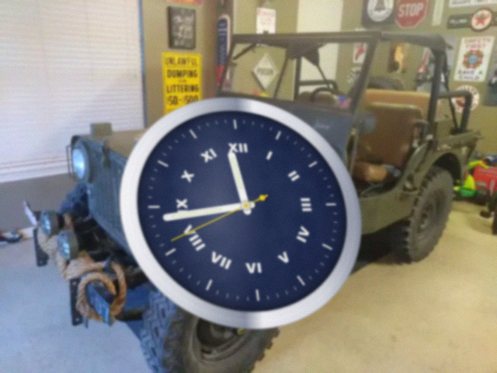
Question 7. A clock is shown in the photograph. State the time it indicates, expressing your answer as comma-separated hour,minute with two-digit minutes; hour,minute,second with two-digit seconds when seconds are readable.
11,43,41
